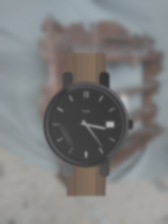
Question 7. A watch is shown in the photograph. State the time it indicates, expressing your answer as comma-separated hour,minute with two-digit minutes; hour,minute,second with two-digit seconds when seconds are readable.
3,24
